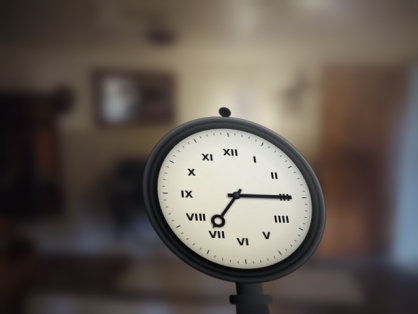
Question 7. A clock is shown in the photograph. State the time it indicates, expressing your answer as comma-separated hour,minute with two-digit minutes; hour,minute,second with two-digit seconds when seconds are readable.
7,15
